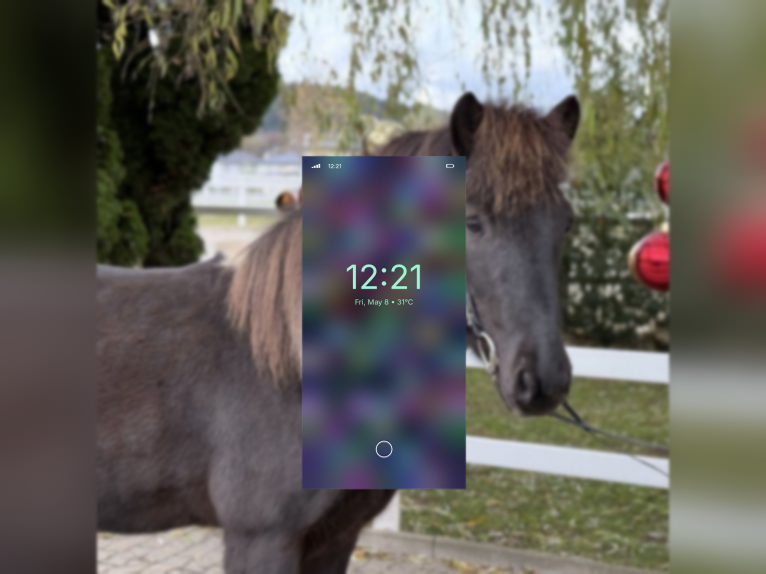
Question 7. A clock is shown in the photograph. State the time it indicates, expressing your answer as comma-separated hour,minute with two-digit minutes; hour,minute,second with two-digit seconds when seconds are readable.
12,21
